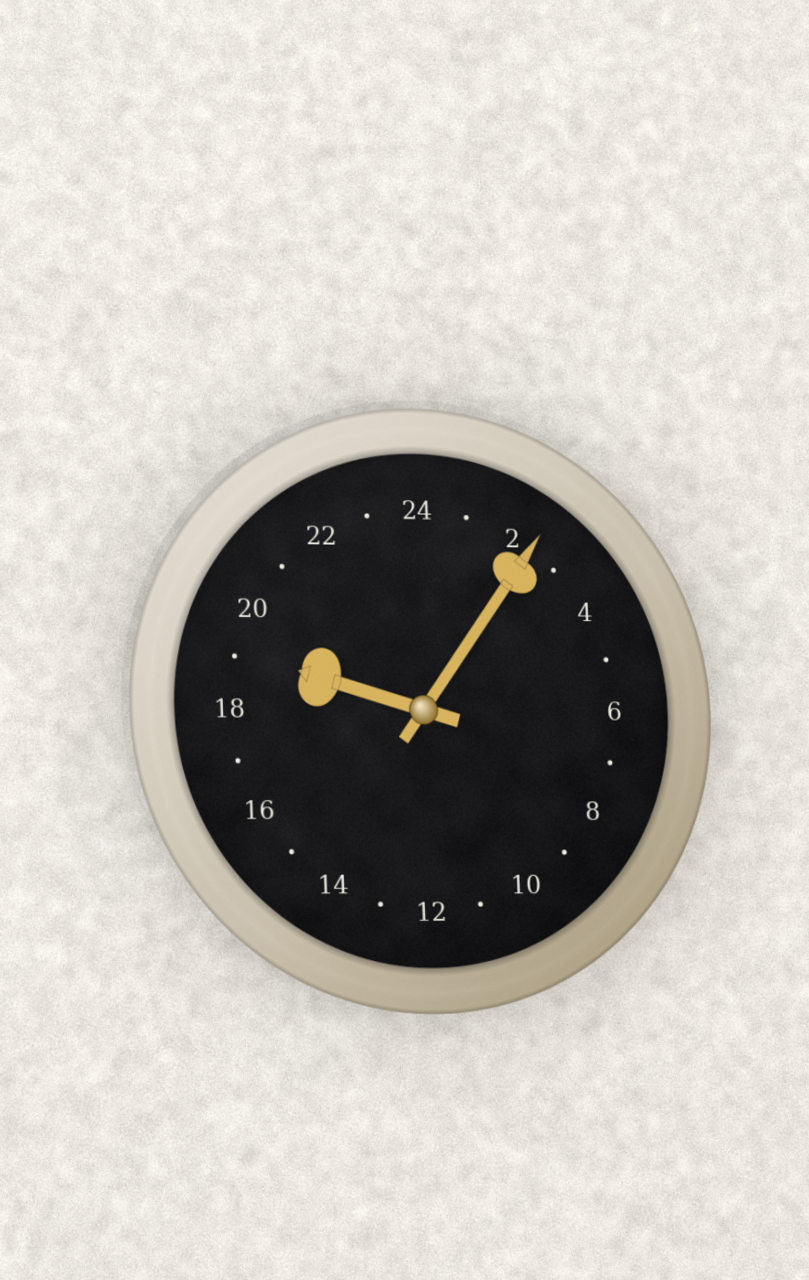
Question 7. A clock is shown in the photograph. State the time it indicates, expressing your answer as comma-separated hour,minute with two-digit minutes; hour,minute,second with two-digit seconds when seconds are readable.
19,06
